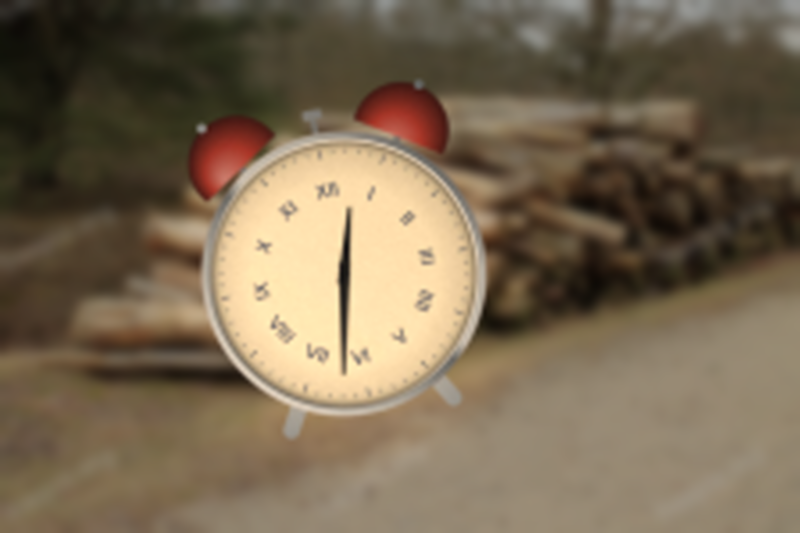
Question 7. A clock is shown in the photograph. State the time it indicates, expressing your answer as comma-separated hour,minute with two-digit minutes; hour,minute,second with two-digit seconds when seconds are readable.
12,32
